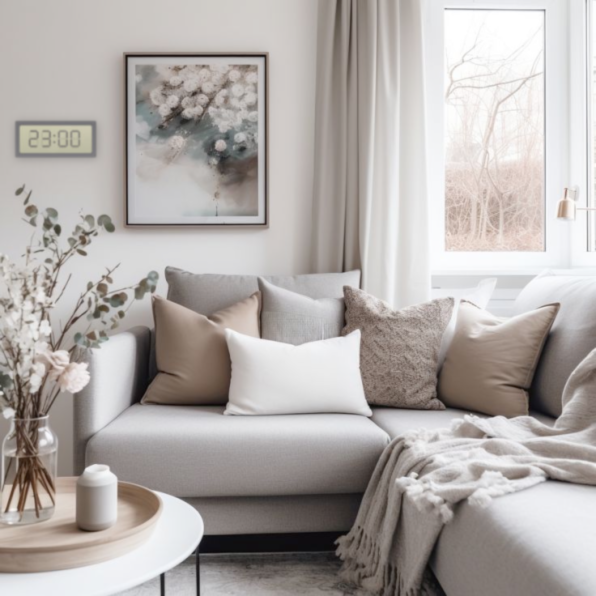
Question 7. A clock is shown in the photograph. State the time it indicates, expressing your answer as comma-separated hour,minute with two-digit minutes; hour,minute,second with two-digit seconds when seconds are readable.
23,00
